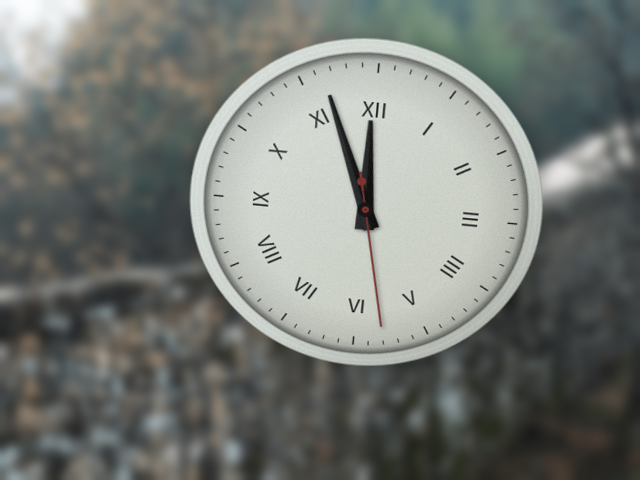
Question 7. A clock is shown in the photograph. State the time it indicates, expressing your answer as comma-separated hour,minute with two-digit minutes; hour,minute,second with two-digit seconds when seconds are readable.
11,56,28
